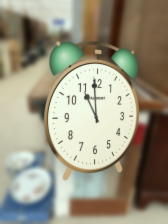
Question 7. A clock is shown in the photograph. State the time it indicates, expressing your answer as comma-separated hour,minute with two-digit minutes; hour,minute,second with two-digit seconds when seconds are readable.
10,59
